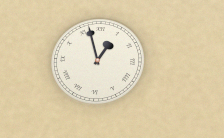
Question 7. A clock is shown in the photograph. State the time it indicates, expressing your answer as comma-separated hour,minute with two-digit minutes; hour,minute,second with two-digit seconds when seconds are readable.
12,57
